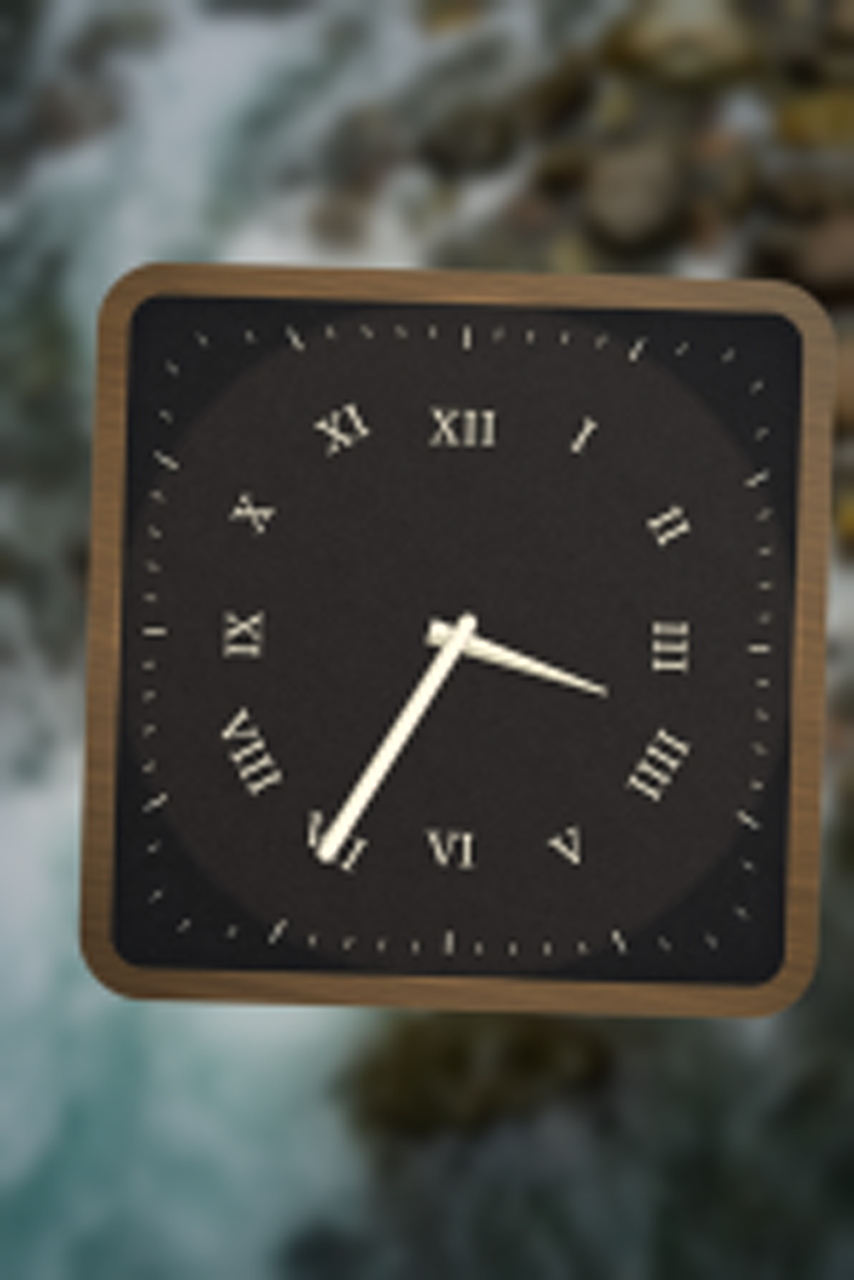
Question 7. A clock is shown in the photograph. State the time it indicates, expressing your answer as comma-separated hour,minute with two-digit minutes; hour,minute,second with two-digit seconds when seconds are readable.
3,35
